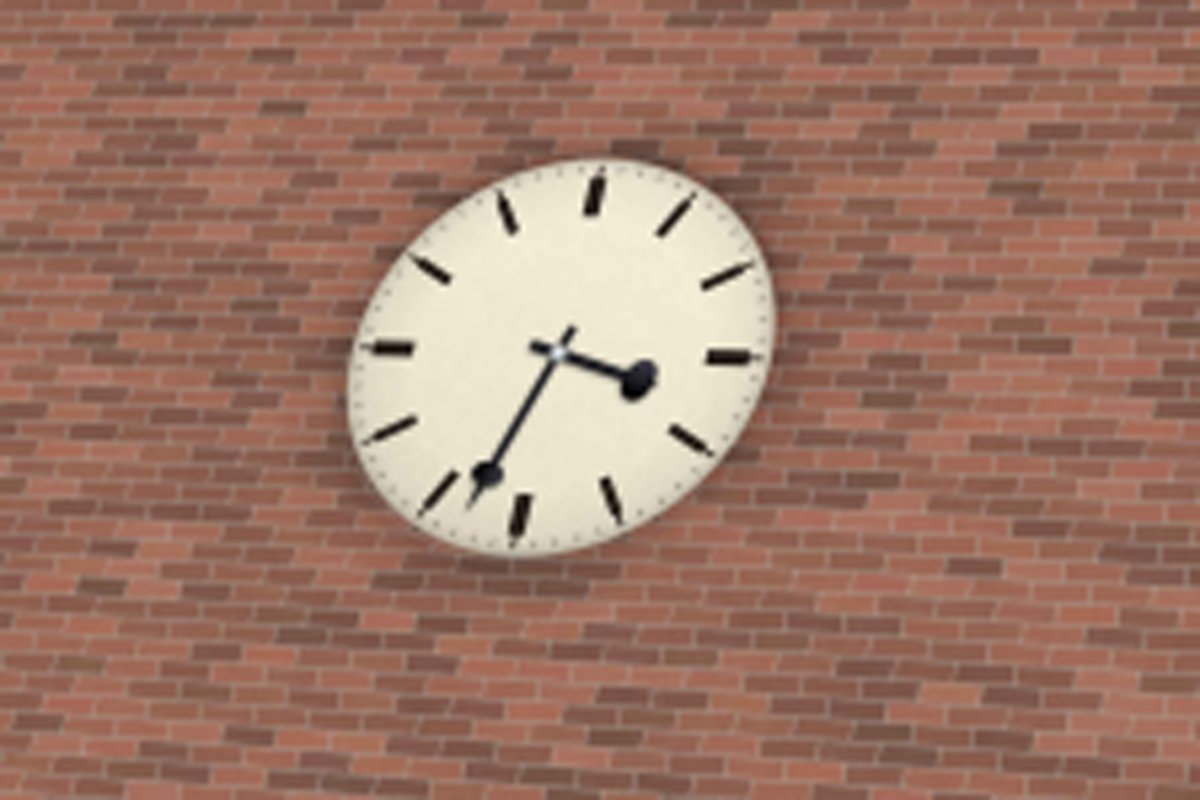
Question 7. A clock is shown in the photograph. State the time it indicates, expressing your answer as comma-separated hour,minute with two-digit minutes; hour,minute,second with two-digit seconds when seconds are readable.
3,33
